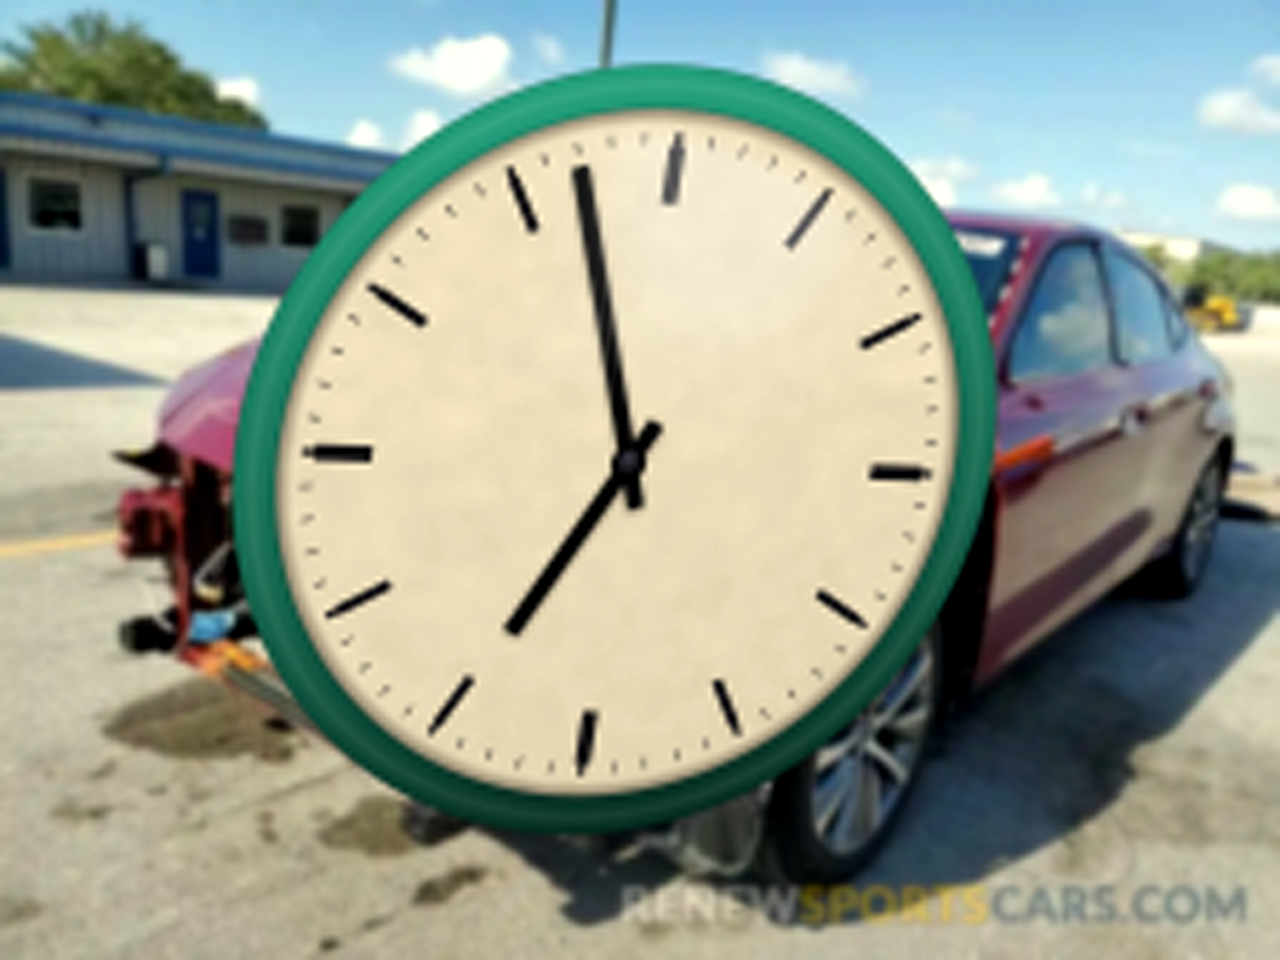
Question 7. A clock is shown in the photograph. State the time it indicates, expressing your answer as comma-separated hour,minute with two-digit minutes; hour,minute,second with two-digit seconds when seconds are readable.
6,57
